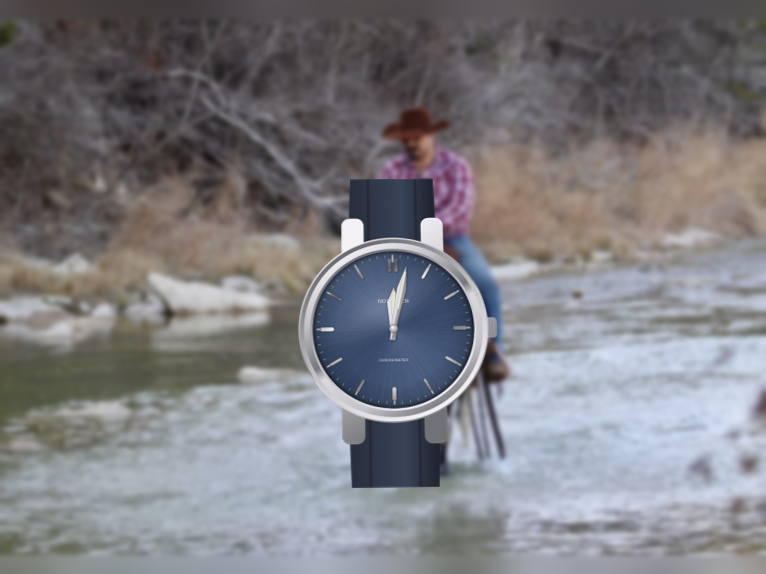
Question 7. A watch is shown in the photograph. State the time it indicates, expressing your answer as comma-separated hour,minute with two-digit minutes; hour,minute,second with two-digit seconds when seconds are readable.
12,02
